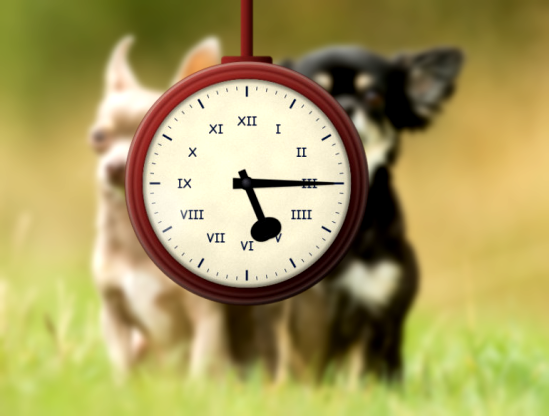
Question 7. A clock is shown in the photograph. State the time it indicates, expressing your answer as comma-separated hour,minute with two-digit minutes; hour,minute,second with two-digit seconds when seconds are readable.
5,15
